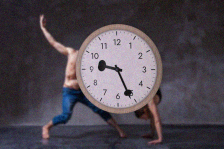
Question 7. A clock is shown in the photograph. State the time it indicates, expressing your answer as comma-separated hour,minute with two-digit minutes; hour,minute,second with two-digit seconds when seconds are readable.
9,26
